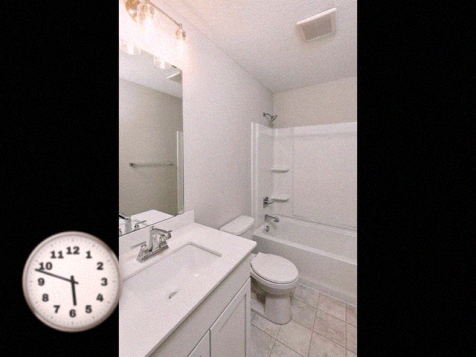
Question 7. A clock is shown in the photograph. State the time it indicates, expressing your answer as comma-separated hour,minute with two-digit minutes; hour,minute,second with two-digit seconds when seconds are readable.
5,48
